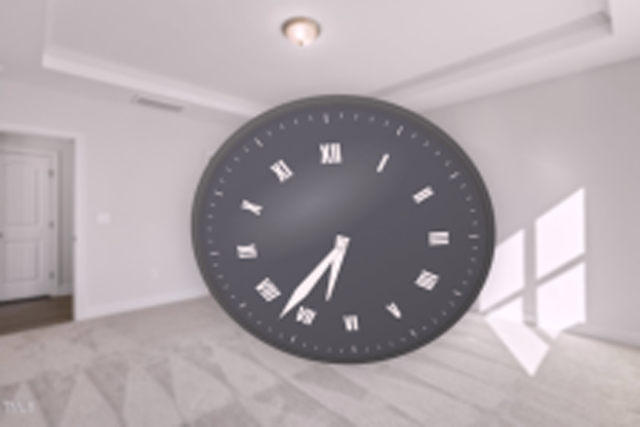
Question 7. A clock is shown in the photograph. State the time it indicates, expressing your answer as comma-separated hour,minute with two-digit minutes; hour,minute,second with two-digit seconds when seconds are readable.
6,37
